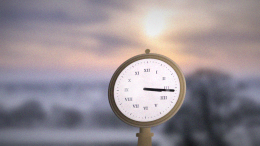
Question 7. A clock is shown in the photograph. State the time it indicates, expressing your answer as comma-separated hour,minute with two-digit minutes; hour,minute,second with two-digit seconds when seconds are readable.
3,16
